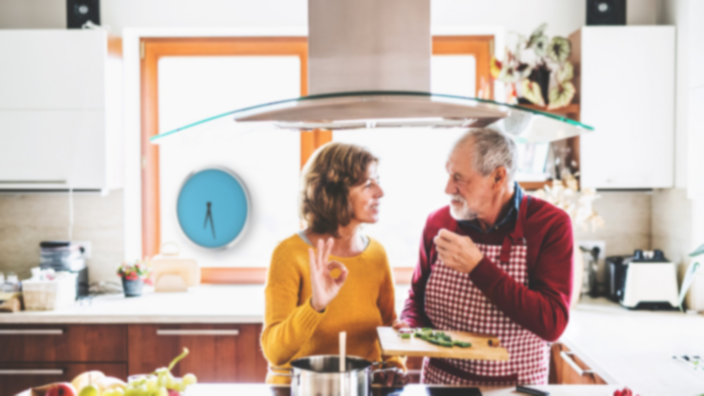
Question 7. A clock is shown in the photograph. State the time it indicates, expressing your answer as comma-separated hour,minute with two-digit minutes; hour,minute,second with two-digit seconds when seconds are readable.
6,28
